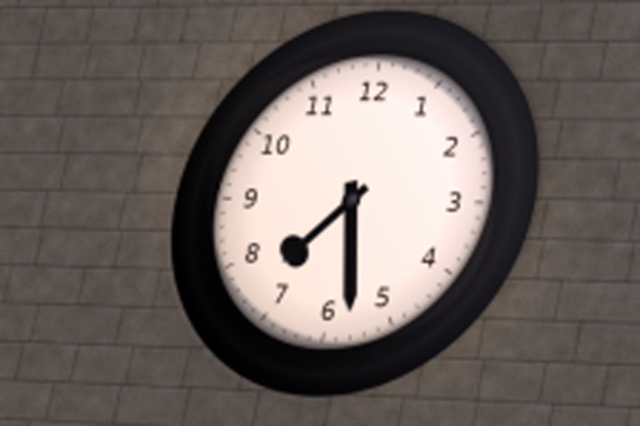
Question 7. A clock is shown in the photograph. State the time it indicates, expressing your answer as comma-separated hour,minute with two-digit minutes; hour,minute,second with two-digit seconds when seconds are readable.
7,28
